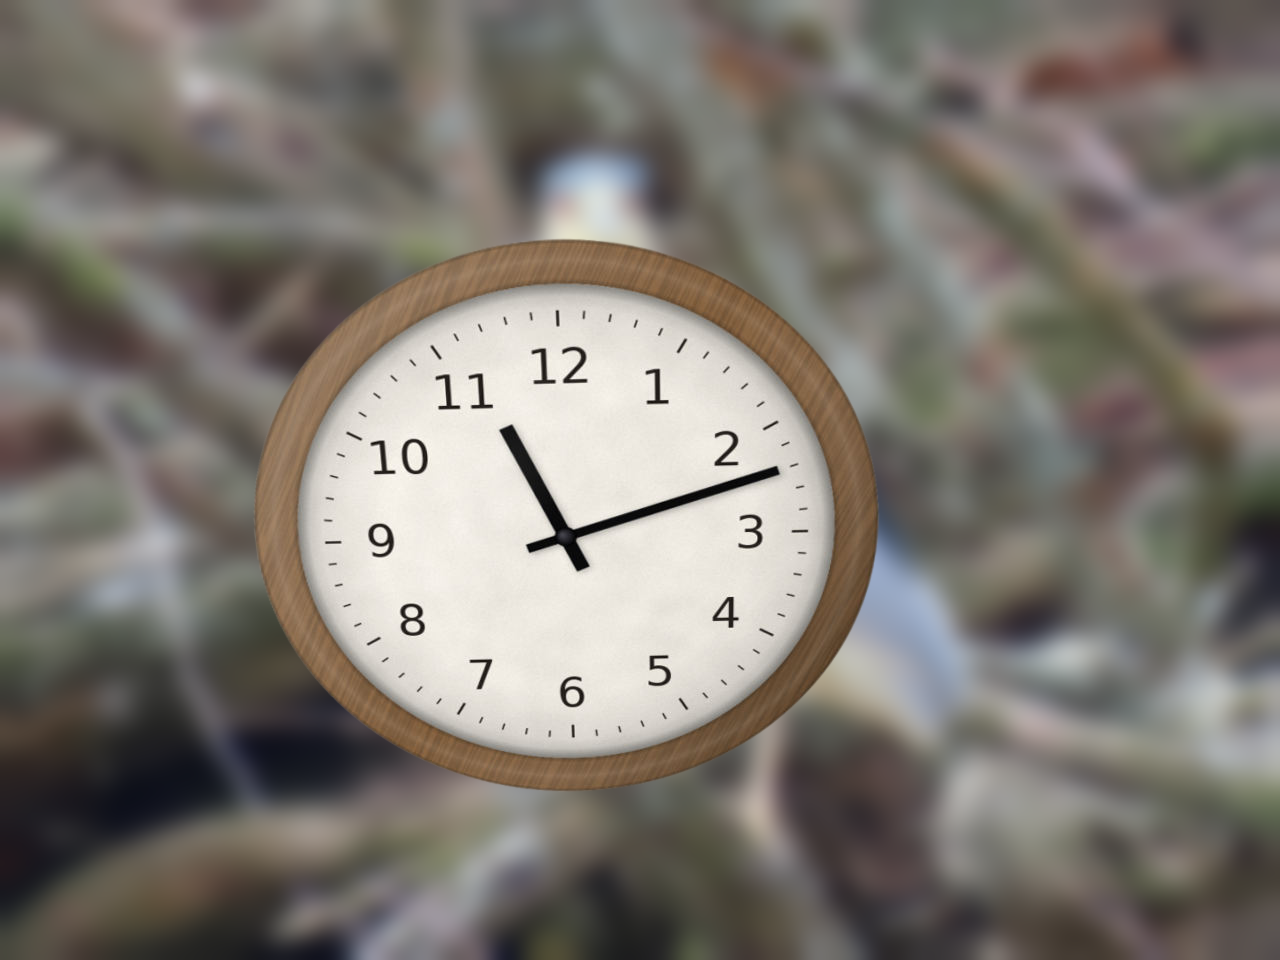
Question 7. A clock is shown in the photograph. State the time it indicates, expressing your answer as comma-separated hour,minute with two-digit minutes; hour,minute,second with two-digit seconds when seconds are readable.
11,12
